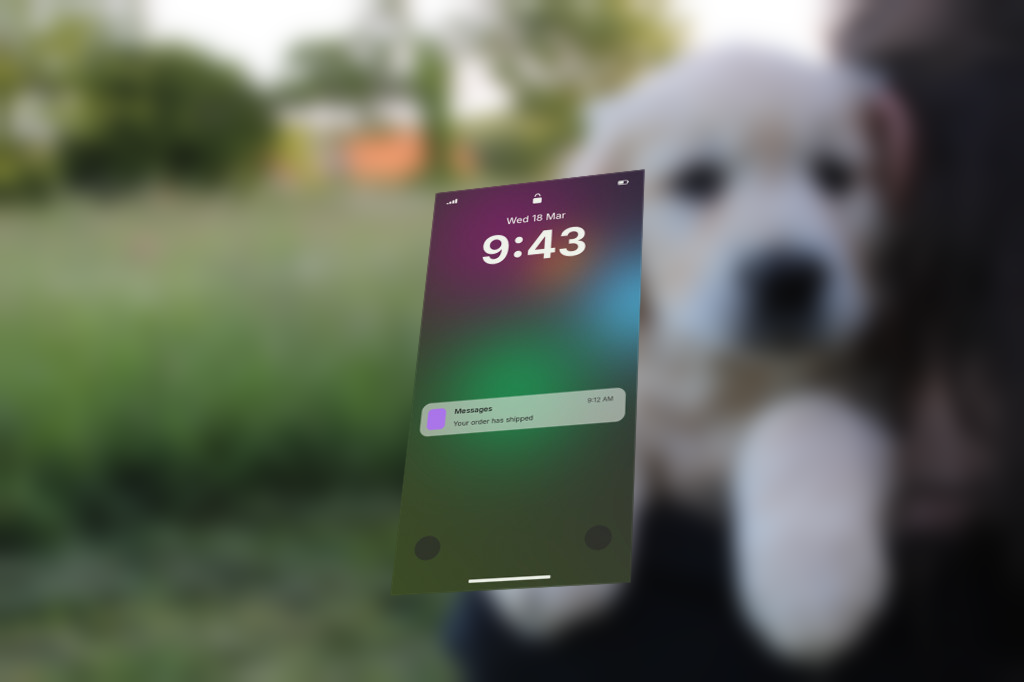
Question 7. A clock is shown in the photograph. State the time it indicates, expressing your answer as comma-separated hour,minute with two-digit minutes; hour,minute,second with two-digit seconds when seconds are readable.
9,43
